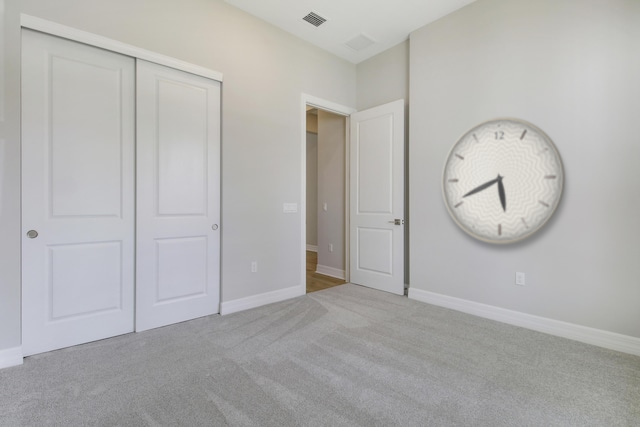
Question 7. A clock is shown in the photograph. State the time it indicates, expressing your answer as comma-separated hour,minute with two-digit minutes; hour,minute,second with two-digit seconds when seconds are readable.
5,41
